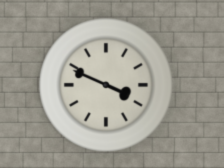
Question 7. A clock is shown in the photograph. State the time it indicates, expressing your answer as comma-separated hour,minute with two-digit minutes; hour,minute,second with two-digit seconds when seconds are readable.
3,49
